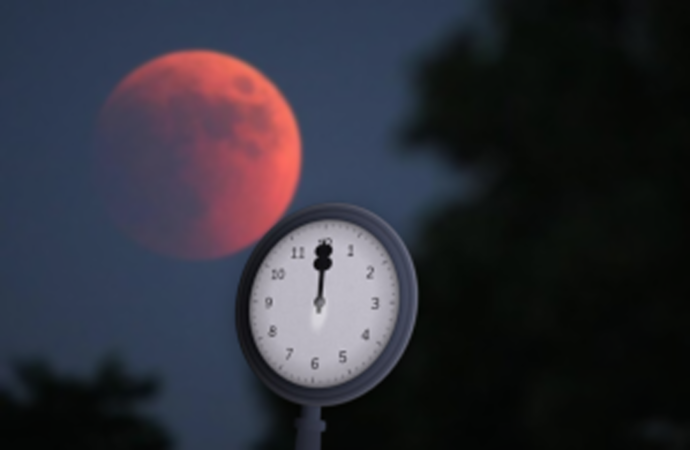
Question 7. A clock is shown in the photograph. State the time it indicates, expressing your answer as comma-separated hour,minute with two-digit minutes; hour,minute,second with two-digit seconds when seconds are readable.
12,00
